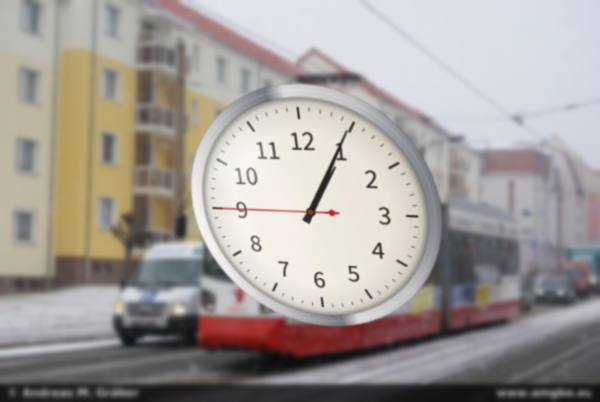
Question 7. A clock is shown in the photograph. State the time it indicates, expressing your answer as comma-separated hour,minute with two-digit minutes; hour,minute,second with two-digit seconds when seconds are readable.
1,04,45
